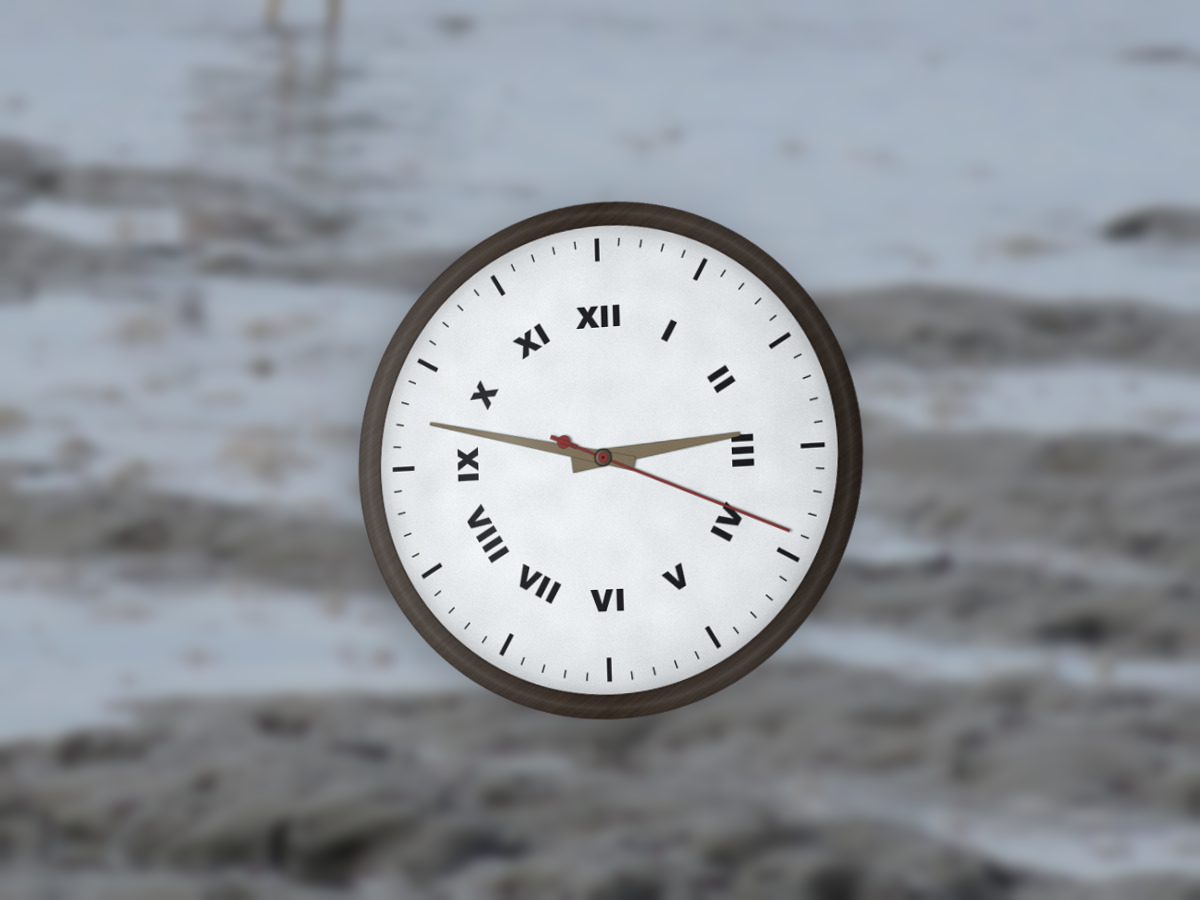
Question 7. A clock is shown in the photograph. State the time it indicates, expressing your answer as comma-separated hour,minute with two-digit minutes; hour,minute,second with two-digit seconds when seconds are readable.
2,47,19
